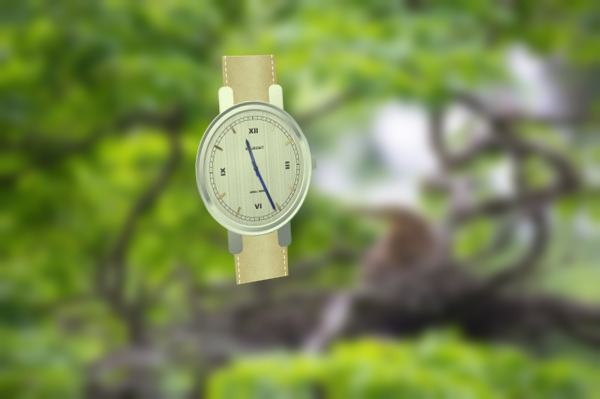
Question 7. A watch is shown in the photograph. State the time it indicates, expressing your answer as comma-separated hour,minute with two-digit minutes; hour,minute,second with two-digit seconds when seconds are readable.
11,26
